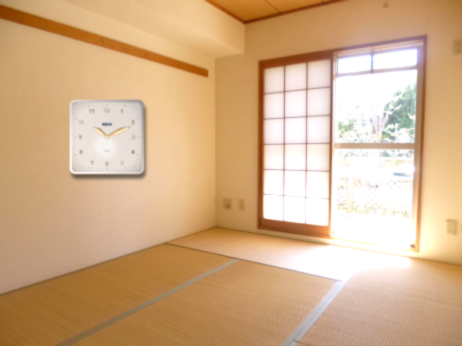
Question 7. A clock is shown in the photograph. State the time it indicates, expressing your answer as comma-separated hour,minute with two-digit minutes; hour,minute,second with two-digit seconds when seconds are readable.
10,11
